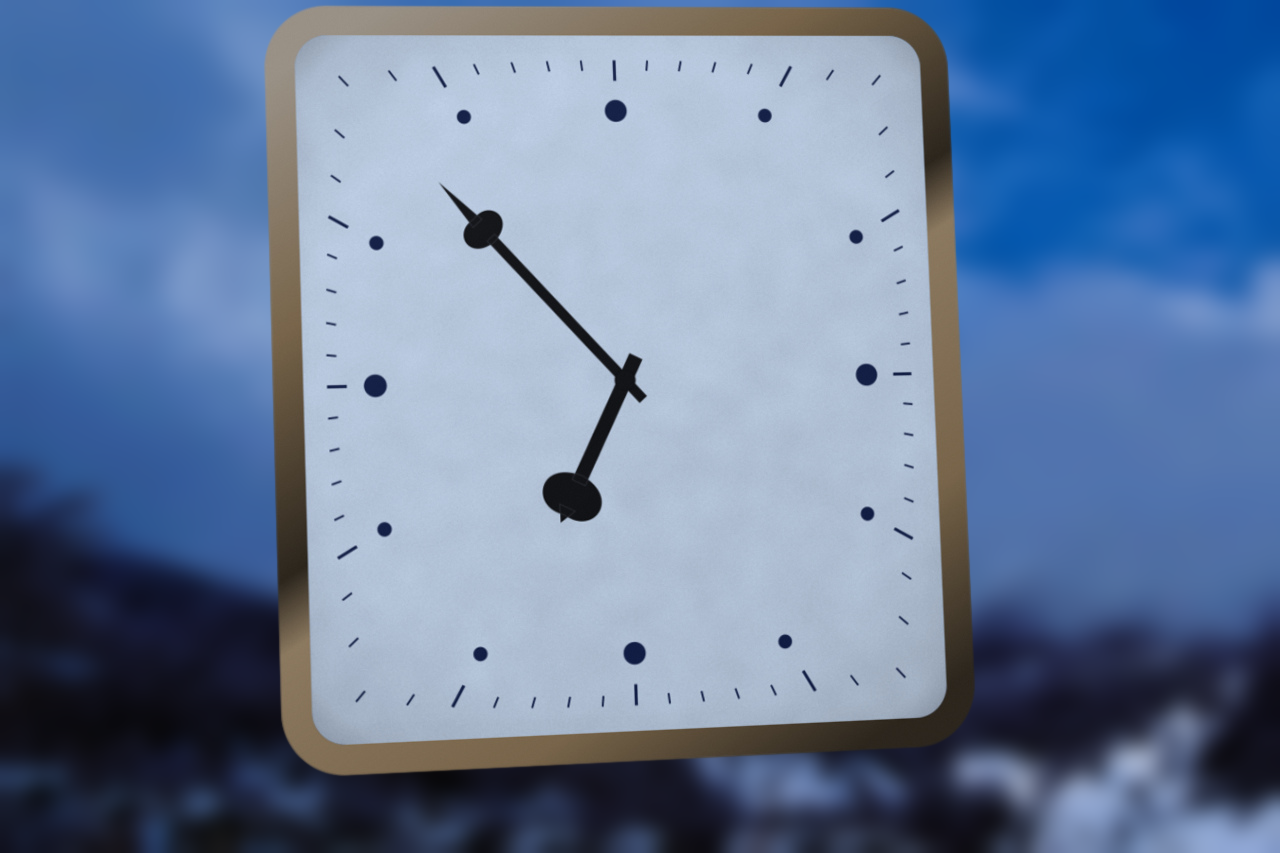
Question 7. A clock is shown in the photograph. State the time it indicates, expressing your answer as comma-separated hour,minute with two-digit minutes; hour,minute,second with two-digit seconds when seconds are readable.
6,53
